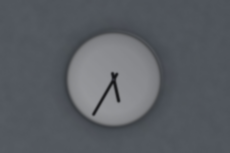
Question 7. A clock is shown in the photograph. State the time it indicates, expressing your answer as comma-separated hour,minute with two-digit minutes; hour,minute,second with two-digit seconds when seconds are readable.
5,35
